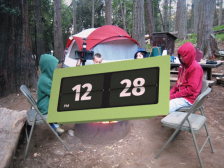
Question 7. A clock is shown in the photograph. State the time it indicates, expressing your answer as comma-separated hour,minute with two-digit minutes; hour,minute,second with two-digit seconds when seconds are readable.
12,28
